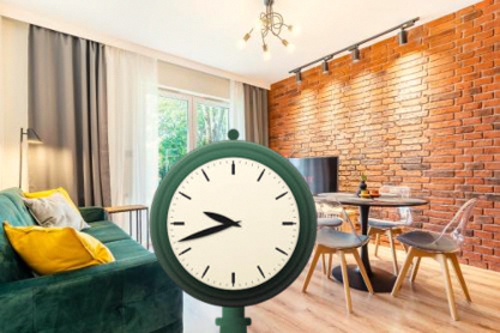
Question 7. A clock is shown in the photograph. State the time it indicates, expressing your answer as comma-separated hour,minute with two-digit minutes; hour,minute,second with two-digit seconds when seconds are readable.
9,42
